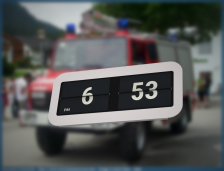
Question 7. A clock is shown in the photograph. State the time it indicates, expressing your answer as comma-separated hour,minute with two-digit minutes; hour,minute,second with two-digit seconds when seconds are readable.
6,53
